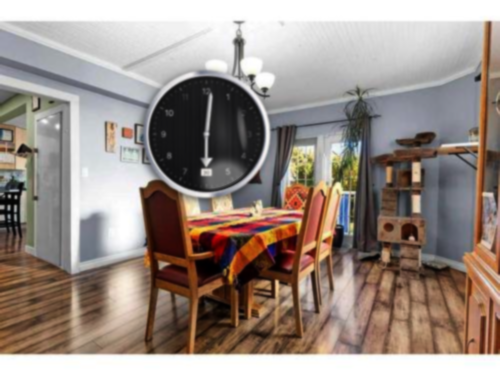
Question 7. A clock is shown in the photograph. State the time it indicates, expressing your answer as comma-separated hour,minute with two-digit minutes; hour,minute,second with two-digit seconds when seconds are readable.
6,01
